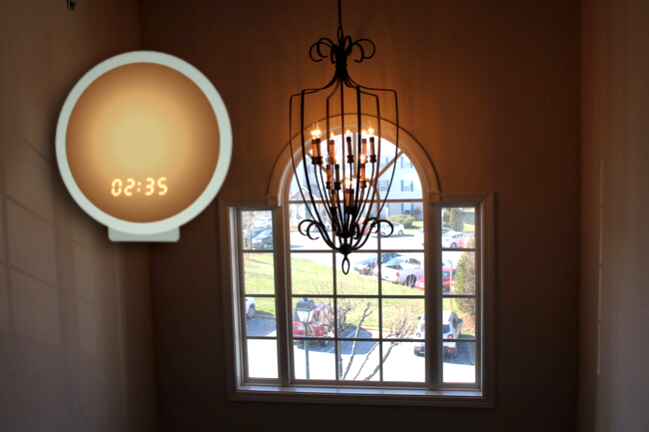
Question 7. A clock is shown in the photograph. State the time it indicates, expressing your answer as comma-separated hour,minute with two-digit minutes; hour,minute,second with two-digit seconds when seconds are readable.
2,35
